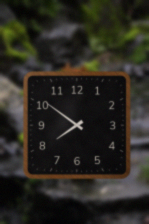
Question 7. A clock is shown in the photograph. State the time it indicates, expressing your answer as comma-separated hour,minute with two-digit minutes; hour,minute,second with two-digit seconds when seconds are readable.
7,51
